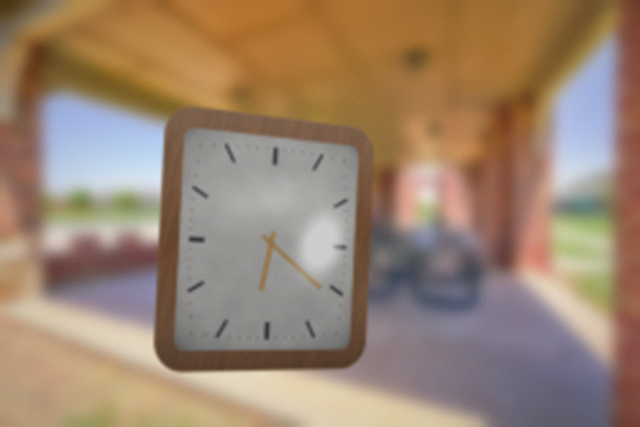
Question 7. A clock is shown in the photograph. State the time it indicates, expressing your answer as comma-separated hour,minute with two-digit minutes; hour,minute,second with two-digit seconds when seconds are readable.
6,21
